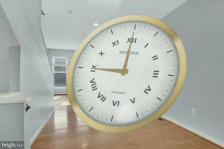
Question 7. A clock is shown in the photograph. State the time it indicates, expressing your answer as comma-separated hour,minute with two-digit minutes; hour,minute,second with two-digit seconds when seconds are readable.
9,00
